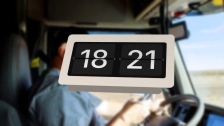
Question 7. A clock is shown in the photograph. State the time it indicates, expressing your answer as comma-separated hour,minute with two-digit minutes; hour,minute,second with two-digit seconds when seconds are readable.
18,21
